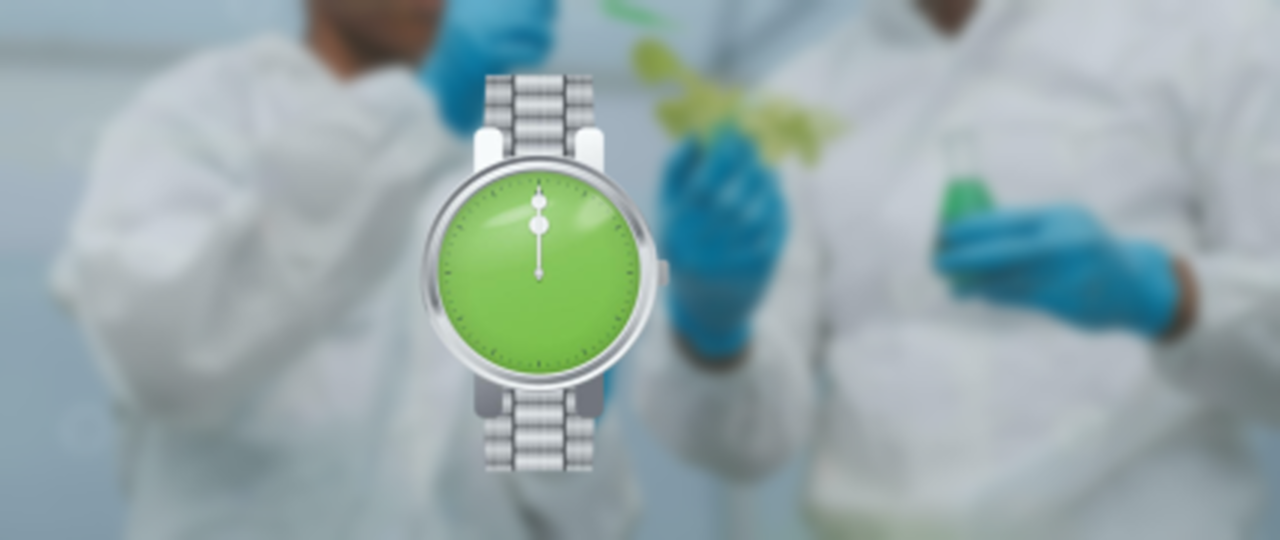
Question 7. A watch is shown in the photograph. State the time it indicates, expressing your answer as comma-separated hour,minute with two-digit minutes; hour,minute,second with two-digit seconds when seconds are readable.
12,00
